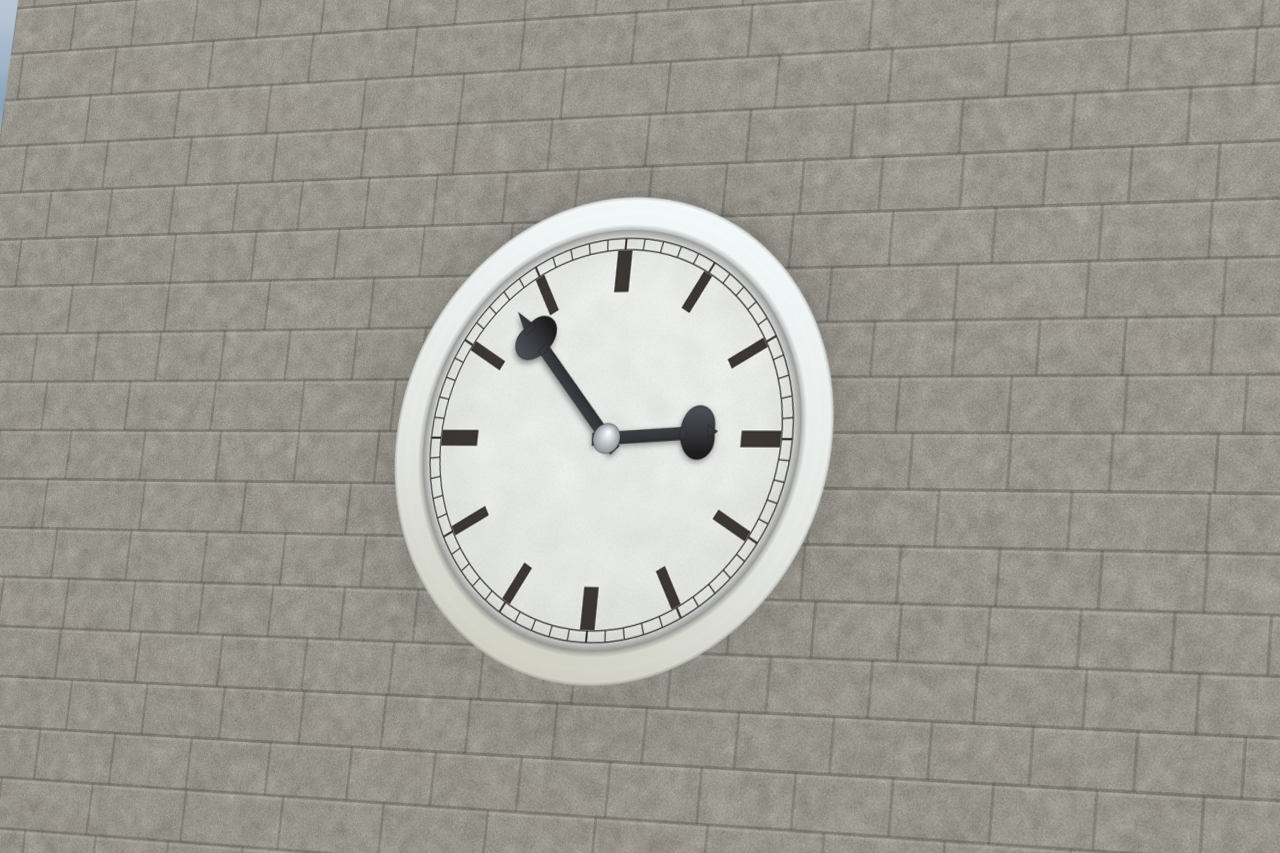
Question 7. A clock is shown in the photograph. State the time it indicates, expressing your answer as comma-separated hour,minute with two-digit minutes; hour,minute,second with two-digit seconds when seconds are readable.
2,53
